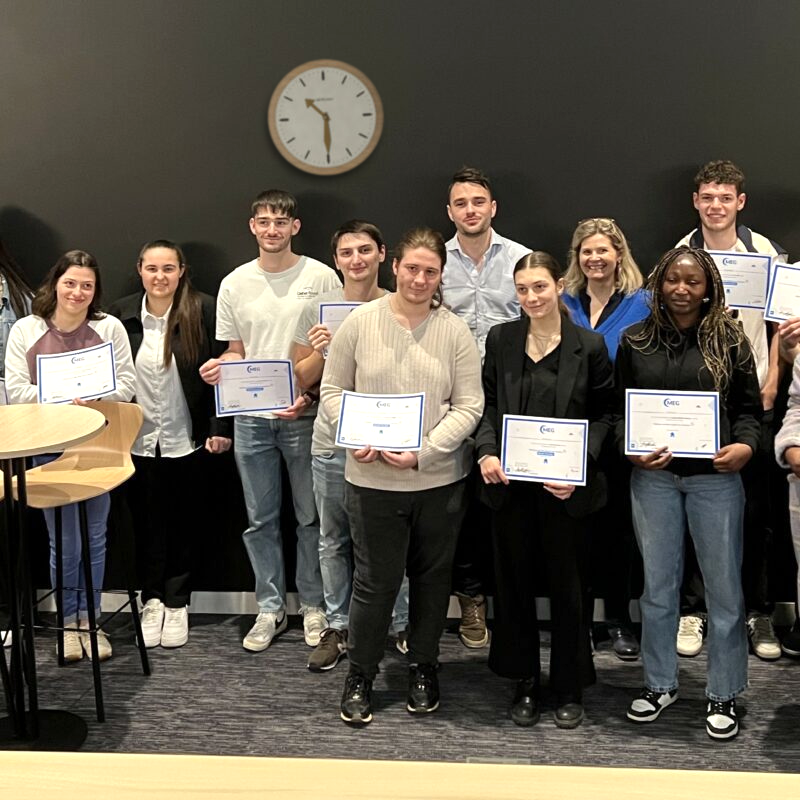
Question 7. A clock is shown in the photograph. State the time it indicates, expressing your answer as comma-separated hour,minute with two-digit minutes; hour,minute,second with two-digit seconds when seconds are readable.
10,30
